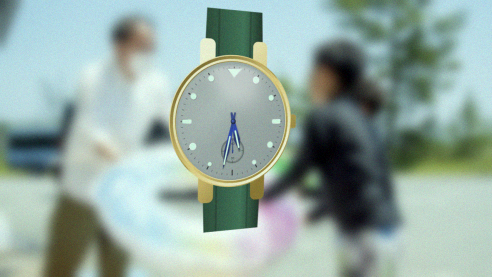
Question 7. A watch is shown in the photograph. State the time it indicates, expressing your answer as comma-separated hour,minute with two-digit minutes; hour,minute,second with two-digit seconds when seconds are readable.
5,32
